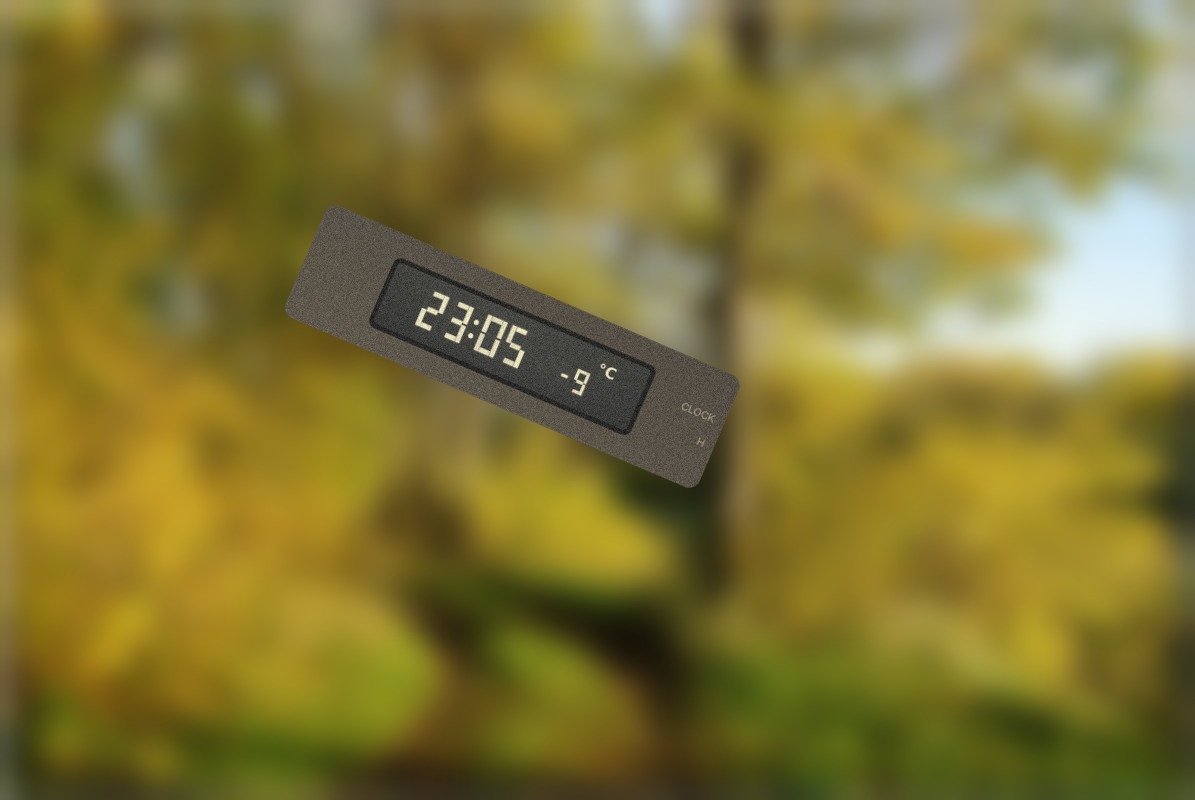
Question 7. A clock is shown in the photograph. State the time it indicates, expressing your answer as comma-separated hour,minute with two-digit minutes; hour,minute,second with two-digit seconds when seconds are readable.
23,05
